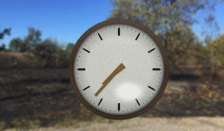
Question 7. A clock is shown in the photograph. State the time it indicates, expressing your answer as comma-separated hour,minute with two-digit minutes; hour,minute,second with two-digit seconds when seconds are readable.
7,37
